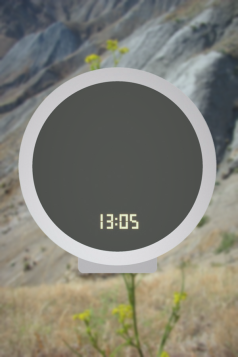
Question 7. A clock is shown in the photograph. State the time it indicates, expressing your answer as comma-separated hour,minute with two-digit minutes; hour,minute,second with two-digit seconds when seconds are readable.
13,05
